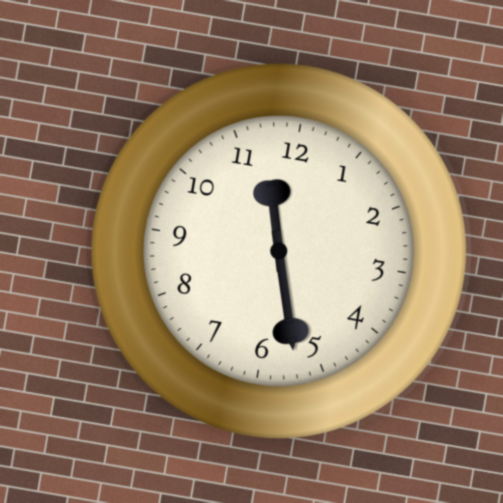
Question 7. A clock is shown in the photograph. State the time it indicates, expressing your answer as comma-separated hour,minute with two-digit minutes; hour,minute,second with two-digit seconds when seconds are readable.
11,27
